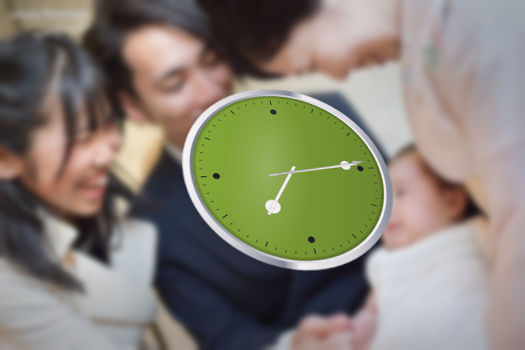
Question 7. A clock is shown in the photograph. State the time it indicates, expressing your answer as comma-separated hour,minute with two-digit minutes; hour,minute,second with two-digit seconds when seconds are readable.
7,14,14
